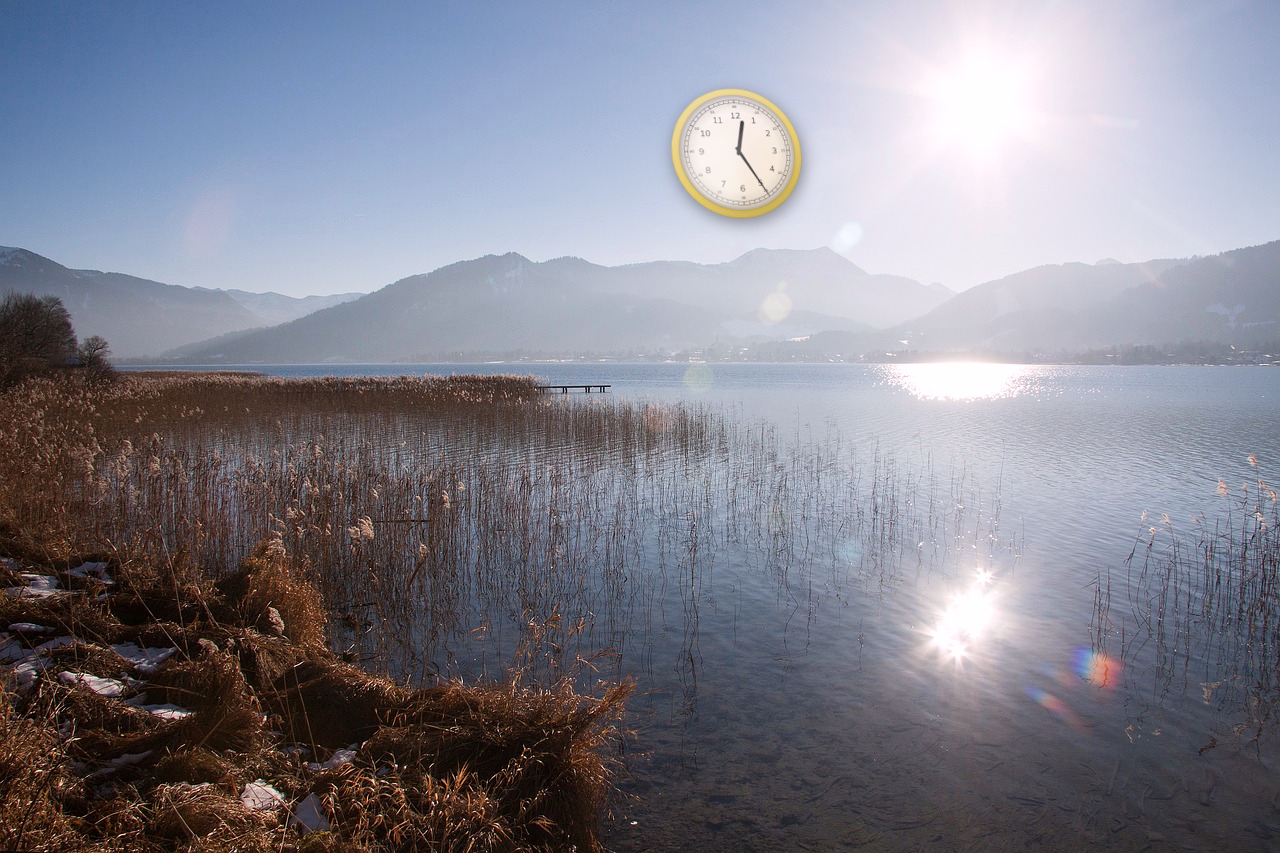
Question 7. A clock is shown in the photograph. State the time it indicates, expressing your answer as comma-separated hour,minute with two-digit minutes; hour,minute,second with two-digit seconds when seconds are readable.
12,25
